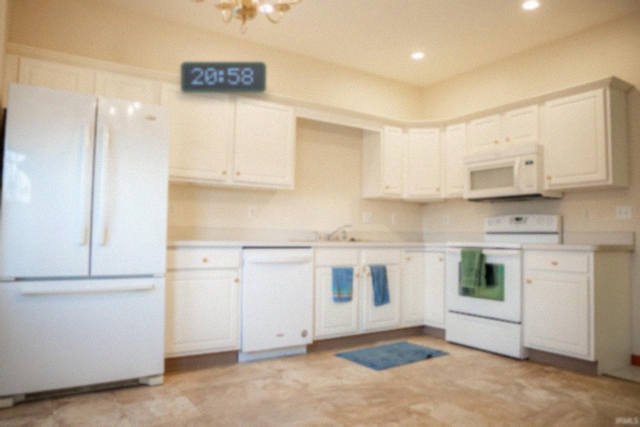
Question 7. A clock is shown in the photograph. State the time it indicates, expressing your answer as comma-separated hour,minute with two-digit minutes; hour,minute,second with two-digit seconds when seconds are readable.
20,58
